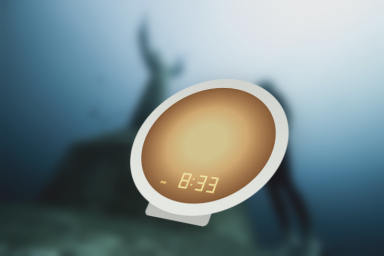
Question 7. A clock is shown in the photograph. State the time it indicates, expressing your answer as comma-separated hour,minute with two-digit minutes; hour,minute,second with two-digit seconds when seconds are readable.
8,33
